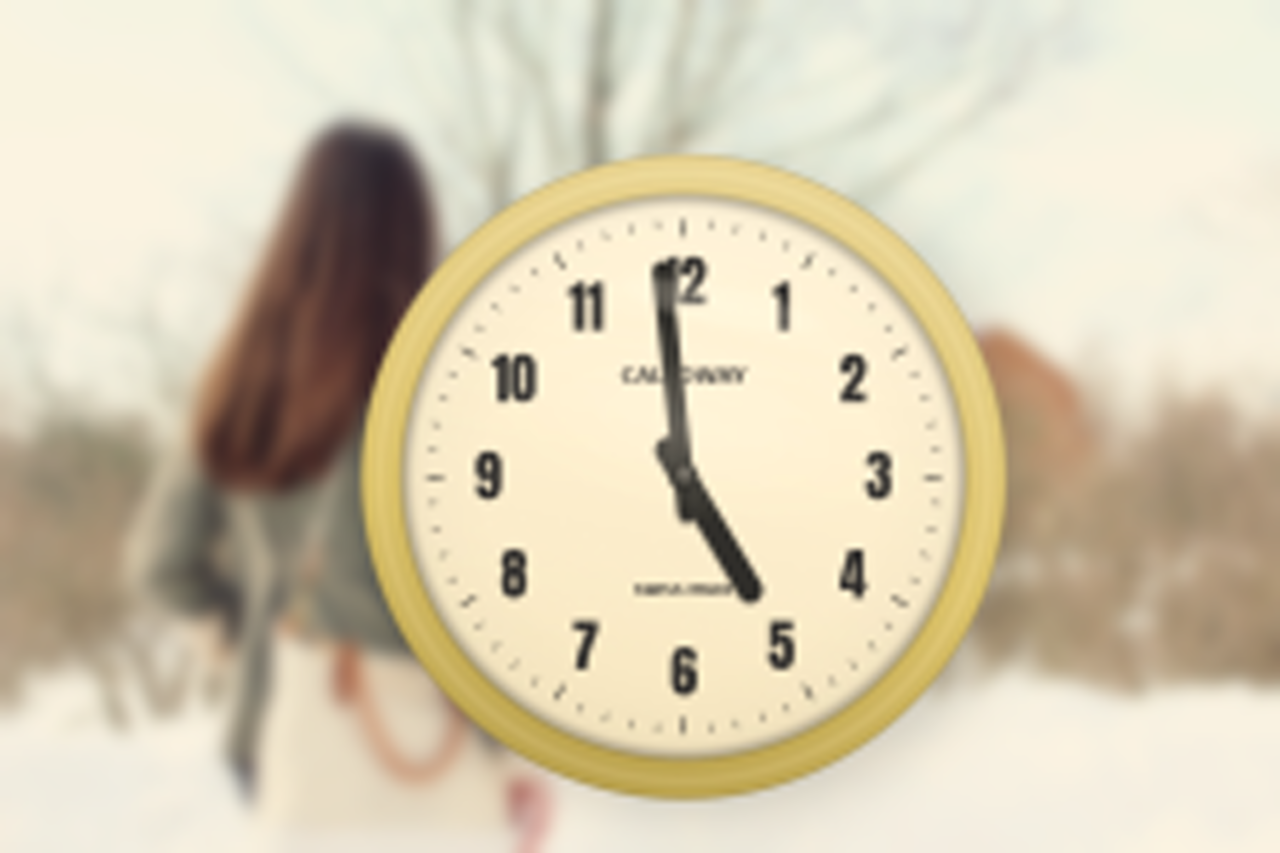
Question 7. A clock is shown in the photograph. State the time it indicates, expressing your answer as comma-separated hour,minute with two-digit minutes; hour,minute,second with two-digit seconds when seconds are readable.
4,59
